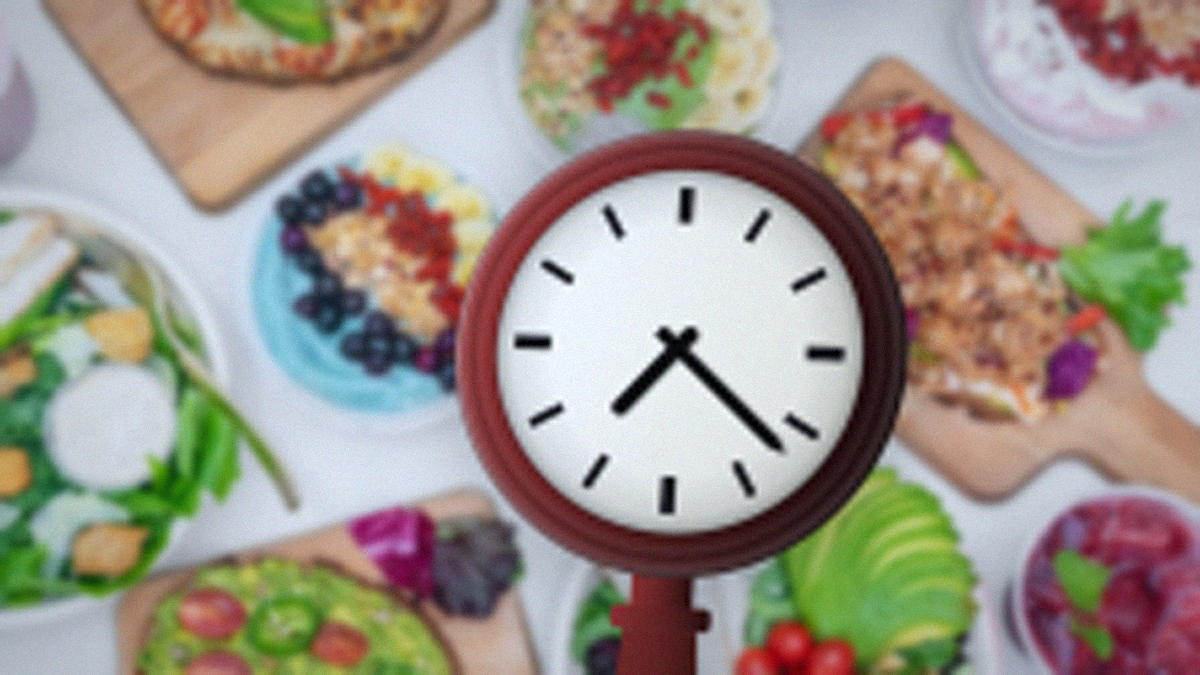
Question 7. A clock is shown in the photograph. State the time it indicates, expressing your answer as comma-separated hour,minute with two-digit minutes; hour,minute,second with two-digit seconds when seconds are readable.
7,22
